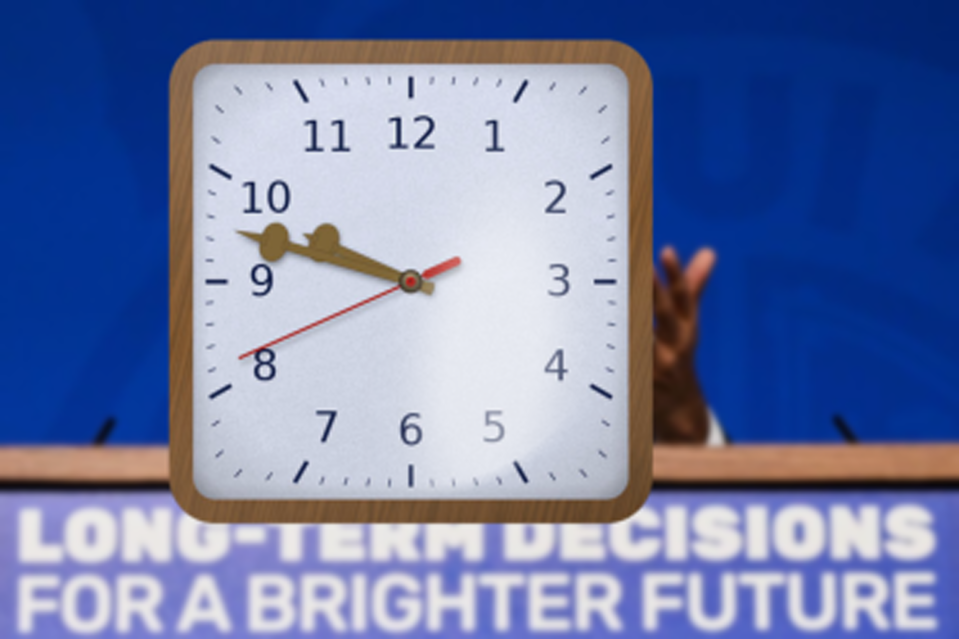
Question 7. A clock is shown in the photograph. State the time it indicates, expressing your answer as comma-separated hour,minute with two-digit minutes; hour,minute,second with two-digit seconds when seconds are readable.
9,47,41
